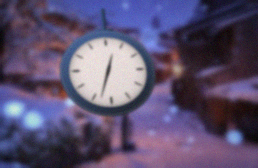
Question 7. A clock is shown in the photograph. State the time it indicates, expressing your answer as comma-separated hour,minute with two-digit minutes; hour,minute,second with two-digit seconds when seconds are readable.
12,33
